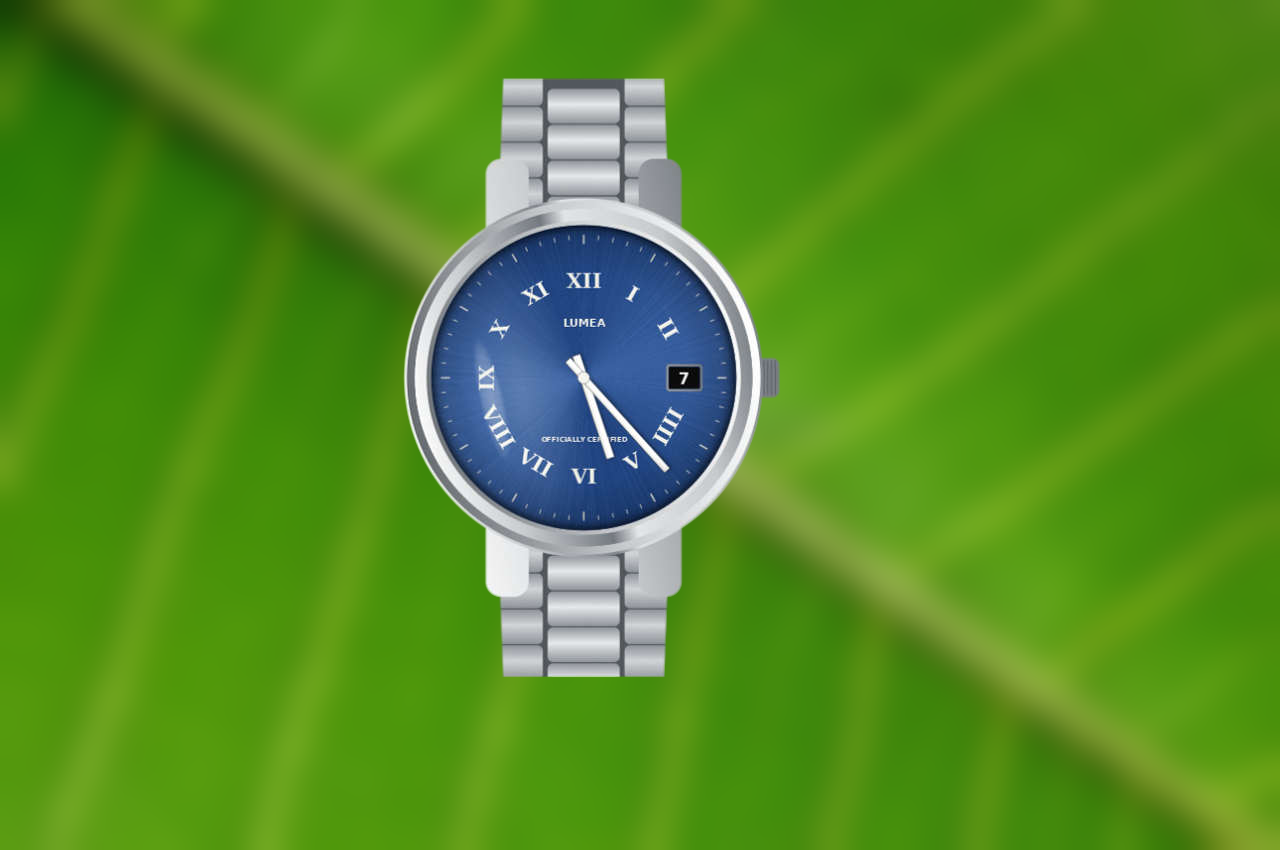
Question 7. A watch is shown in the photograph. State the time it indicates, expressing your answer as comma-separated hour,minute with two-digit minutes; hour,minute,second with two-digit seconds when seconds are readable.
5,23
